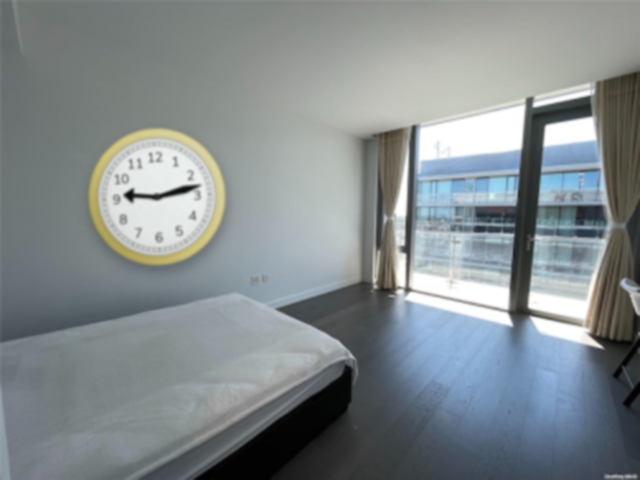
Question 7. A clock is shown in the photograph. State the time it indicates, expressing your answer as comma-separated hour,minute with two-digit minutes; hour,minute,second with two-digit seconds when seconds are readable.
9,13
